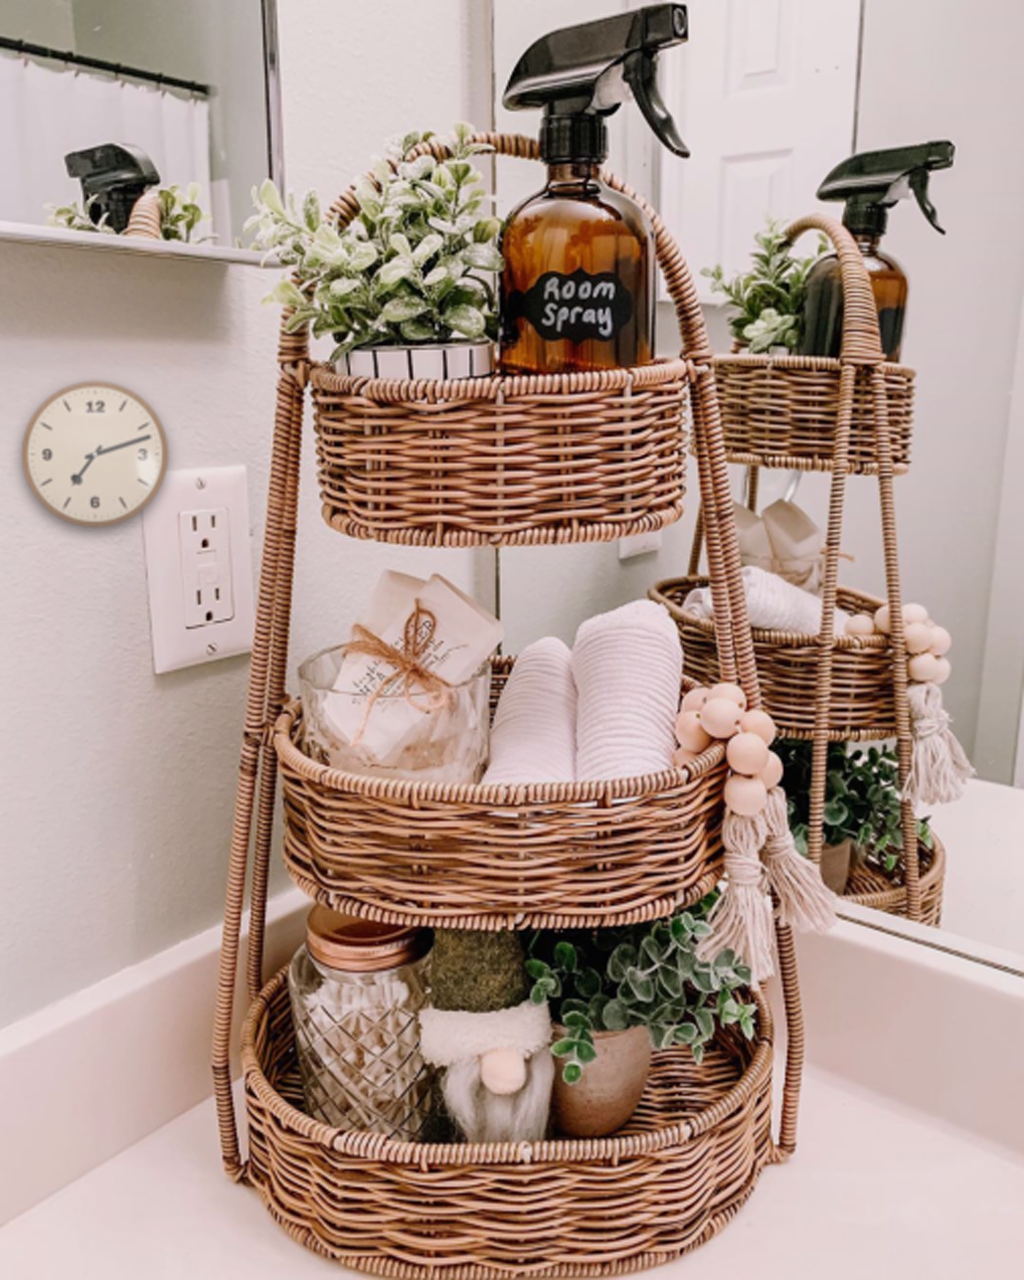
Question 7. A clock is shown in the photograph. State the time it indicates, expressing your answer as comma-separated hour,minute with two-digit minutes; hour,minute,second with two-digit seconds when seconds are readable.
7,12
